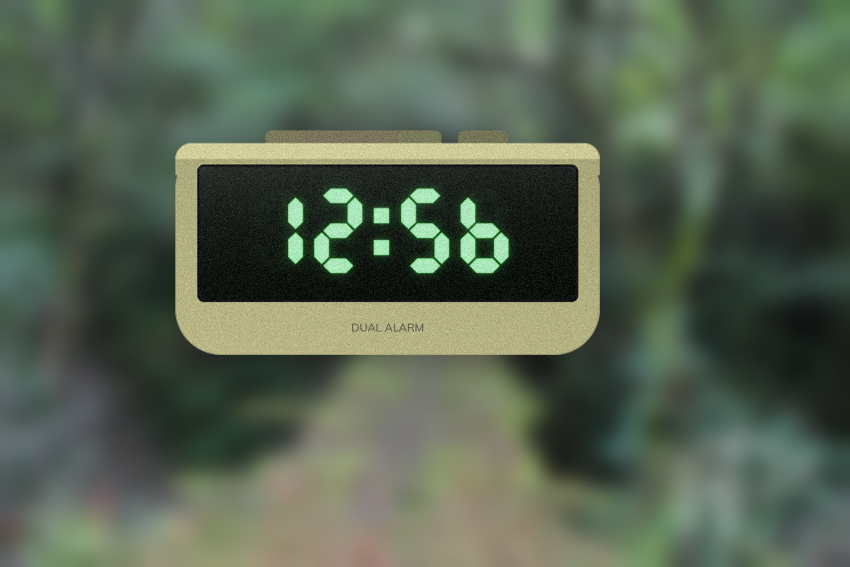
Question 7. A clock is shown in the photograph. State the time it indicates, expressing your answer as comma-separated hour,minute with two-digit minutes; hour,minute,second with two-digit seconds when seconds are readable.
12,56
